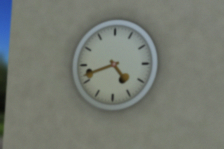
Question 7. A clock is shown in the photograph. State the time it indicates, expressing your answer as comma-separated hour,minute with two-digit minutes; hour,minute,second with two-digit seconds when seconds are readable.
4,42
